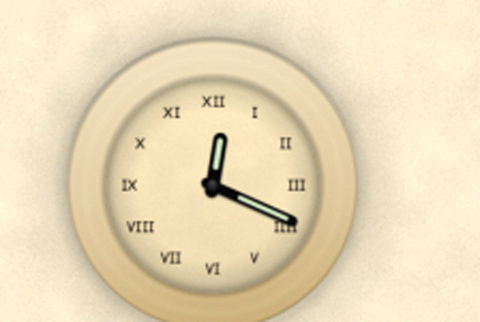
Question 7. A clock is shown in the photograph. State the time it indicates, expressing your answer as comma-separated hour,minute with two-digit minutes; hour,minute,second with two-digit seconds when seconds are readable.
12,19
